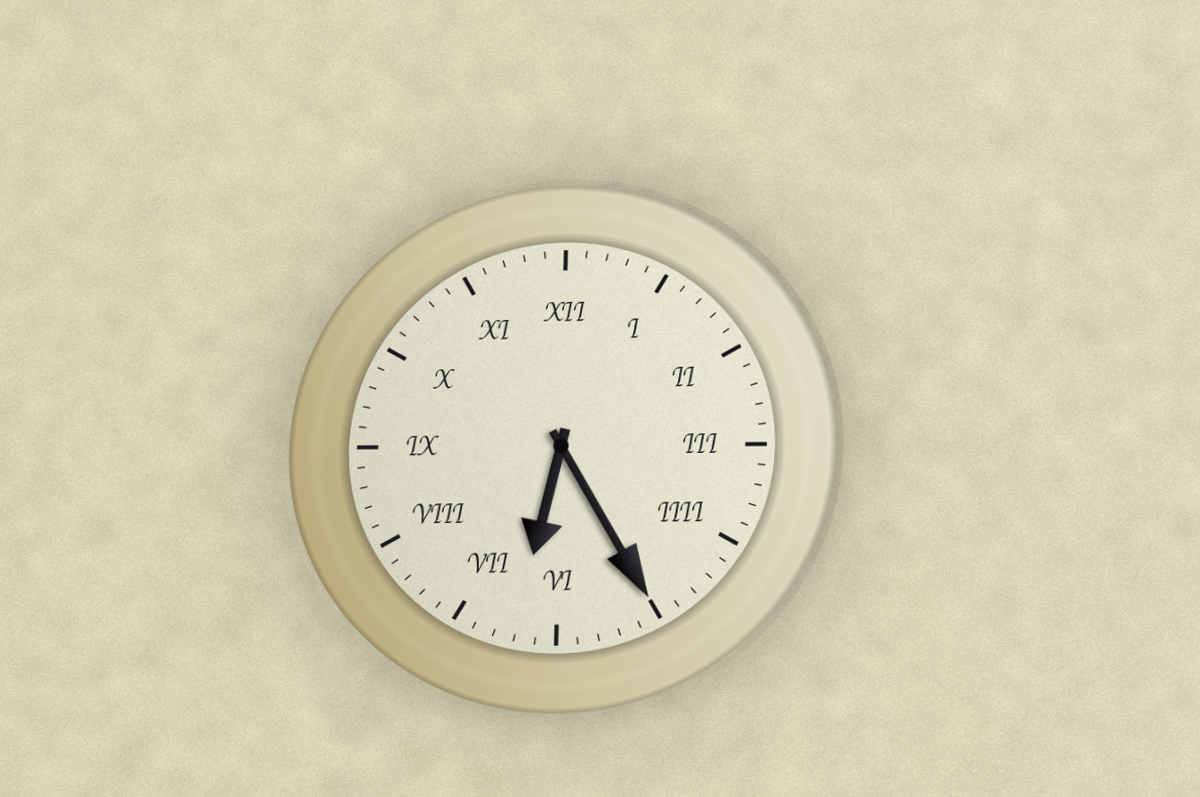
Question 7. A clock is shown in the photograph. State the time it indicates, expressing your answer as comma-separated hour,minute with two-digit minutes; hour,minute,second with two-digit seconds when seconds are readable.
6,25
